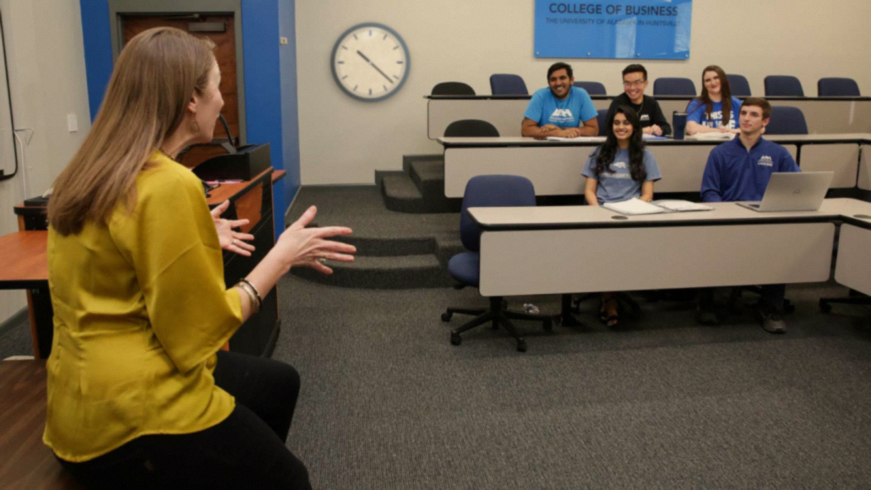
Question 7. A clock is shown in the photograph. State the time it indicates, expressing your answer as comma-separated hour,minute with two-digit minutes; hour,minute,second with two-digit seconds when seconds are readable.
10,22
